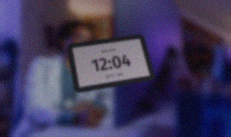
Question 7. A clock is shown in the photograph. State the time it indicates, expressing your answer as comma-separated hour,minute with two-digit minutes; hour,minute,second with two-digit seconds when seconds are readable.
12,04
